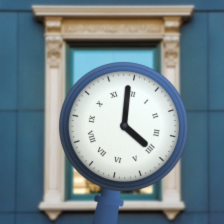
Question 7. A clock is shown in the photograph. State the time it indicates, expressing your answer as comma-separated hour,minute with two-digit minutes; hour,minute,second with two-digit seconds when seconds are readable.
3,59
